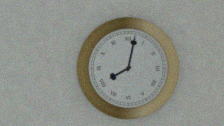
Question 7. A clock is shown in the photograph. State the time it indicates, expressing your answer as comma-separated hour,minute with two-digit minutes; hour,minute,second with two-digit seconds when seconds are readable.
8,02
